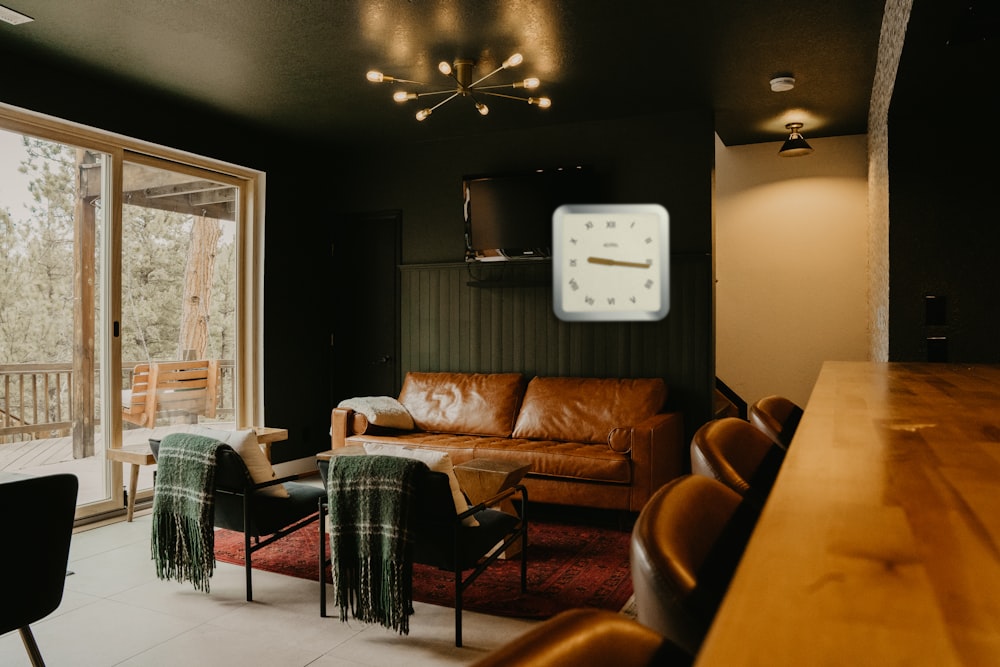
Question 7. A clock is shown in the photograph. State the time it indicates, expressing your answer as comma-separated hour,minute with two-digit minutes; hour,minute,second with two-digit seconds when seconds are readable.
9,16
